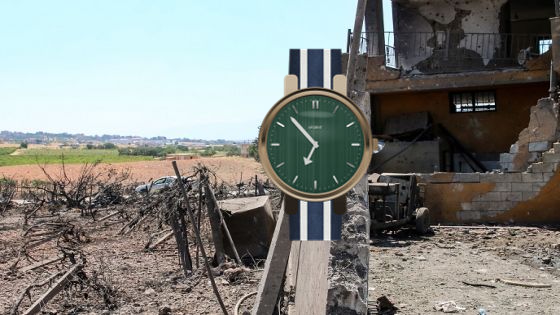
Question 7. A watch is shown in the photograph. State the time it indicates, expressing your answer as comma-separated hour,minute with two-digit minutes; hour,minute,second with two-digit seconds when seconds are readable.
6,53
